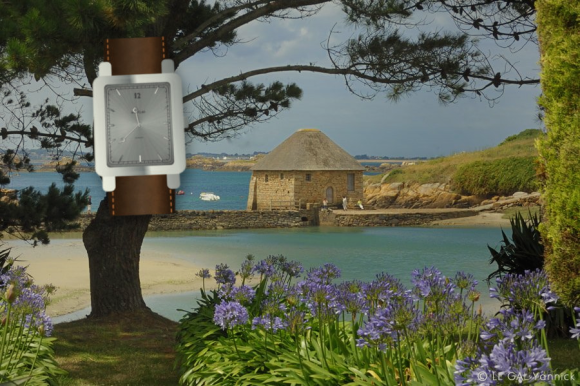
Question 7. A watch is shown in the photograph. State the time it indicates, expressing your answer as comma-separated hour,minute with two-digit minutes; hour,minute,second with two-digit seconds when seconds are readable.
11,38
